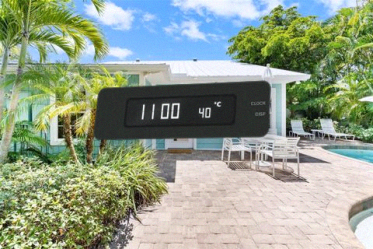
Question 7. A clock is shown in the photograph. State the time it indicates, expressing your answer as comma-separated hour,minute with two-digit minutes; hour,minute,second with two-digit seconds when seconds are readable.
11,00
